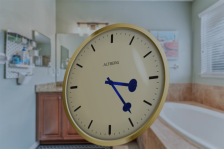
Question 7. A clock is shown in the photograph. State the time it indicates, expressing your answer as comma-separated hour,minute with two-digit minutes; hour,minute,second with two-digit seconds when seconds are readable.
3,24
